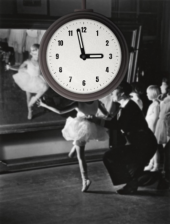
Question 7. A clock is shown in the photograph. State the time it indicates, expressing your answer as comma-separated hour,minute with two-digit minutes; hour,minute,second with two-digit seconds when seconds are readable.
2,58
